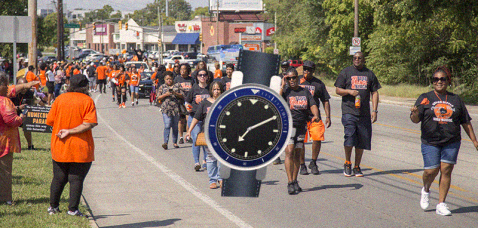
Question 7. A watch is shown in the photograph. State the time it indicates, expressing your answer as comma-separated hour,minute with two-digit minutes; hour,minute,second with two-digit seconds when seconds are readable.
7,10
